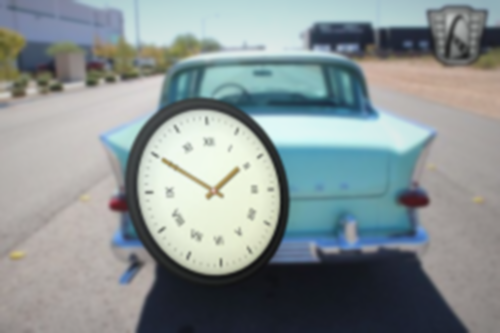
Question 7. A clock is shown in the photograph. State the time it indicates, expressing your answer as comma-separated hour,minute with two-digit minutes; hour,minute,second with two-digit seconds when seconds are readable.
1,50
